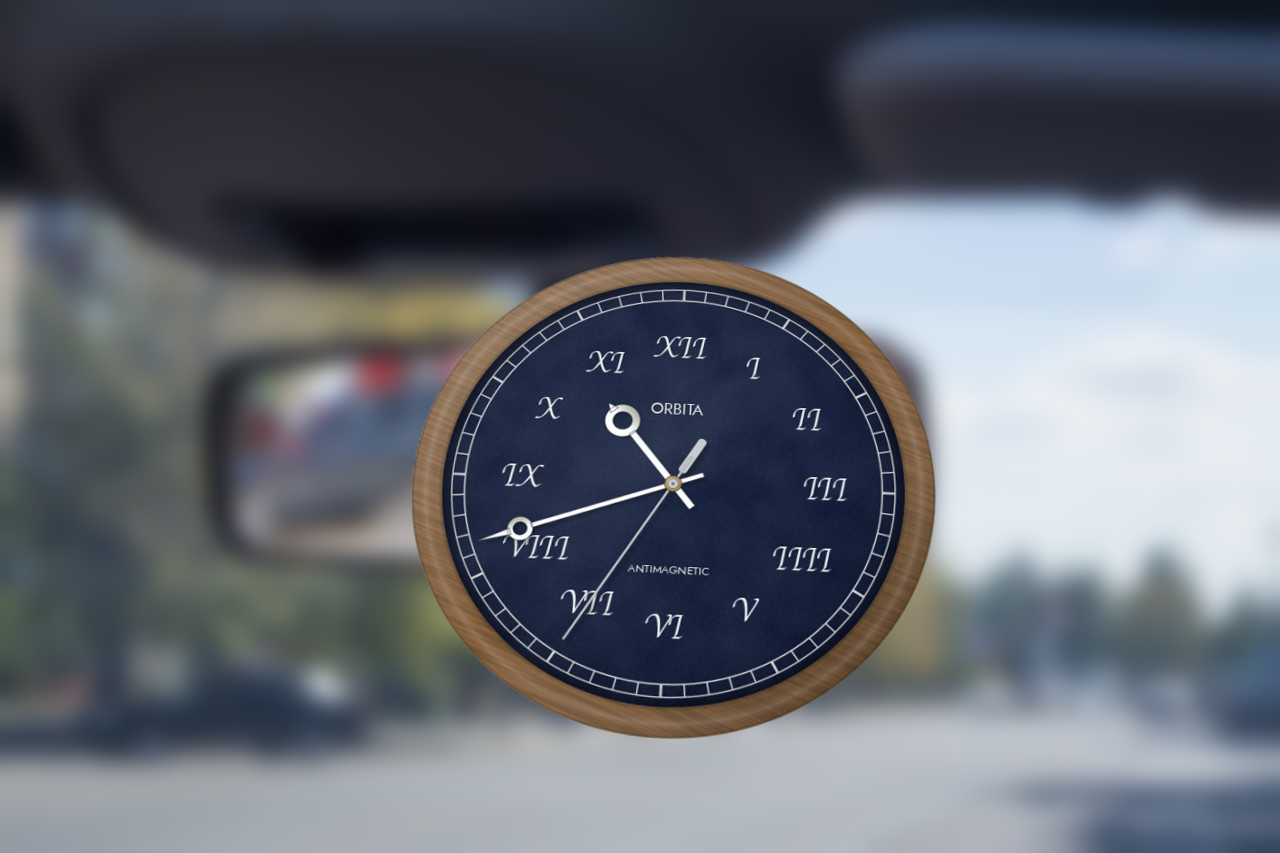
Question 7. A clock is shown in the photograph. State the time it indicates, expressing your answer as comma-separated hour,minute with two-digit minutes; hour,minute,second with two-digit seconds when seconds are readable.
10,41,35
